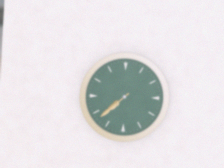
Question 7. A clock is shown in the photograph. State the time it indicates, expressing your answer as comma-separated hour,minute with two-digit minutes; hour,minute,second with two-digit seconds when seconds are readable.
7,38
